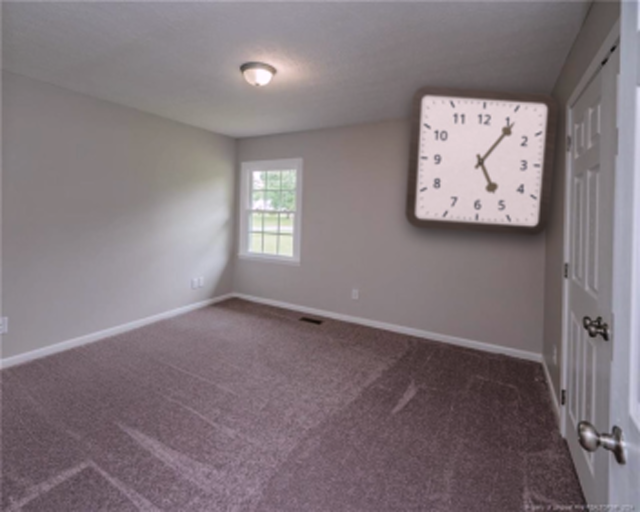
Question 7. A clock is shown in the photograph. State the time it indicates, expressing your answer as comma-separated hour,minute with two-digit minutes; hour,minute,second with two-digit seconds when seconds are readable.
5,06
